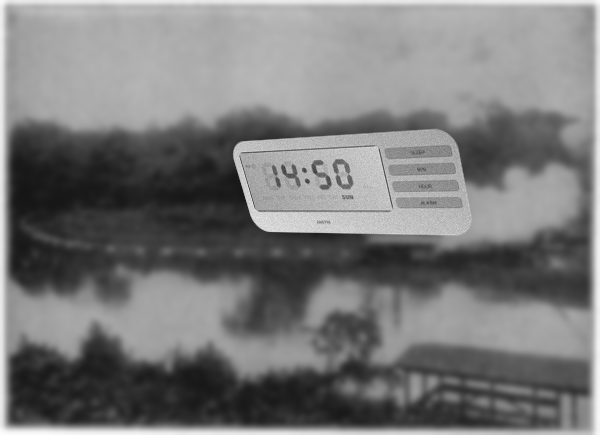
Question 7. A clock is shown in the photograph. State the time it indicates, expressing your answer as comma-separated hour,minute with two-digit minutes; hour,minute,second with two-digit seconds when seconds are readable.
14,50
